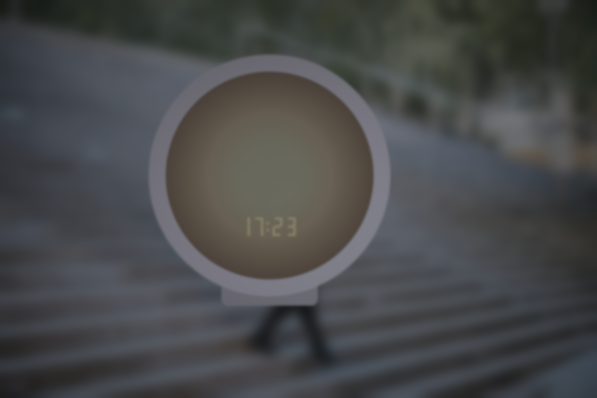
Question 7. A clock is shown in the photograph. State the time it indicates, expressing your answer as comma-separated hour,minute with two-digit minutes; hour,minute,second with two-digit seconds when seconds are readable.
17,23
